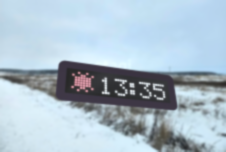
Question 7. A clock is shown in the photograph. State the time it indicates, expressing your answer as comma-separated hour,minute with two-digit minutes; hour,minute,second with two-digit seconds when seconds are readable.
13,35
